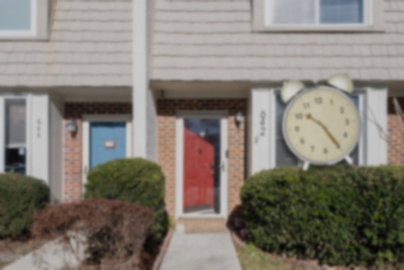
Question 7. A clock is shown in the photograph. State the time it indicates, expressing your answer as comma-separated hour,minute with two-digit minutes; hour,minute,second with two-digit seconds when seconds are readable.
10,25
